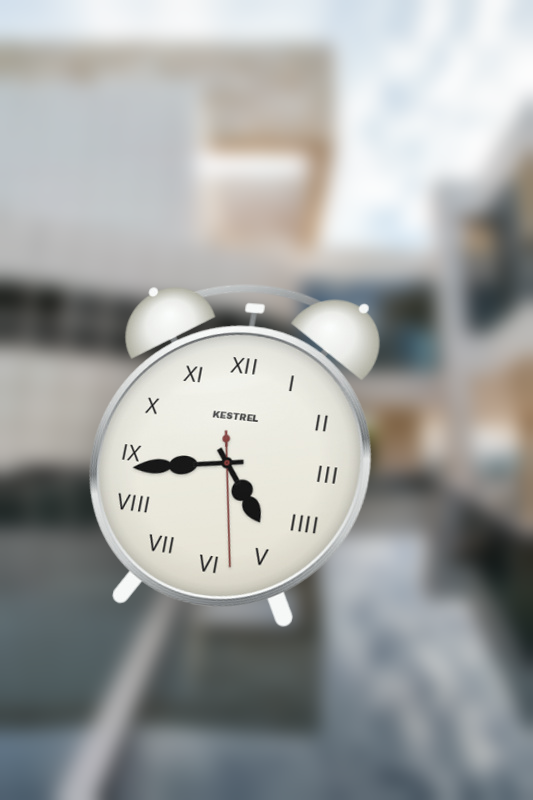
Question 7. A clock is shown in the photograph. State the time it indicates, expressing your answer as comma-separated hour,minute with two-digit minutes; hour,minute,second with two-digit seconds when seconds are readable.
4,43,28
